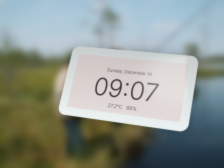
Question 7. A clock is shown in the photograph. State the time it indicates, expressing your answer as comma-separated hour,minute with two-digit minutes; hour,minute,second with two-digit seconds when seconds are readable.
9,07
